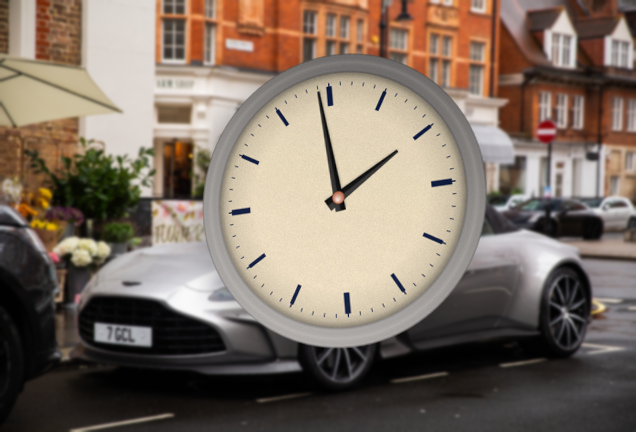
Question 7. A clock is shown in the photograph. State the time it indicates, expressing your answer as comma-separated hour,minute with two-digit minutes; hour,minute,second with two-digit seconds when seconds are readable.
1,59
